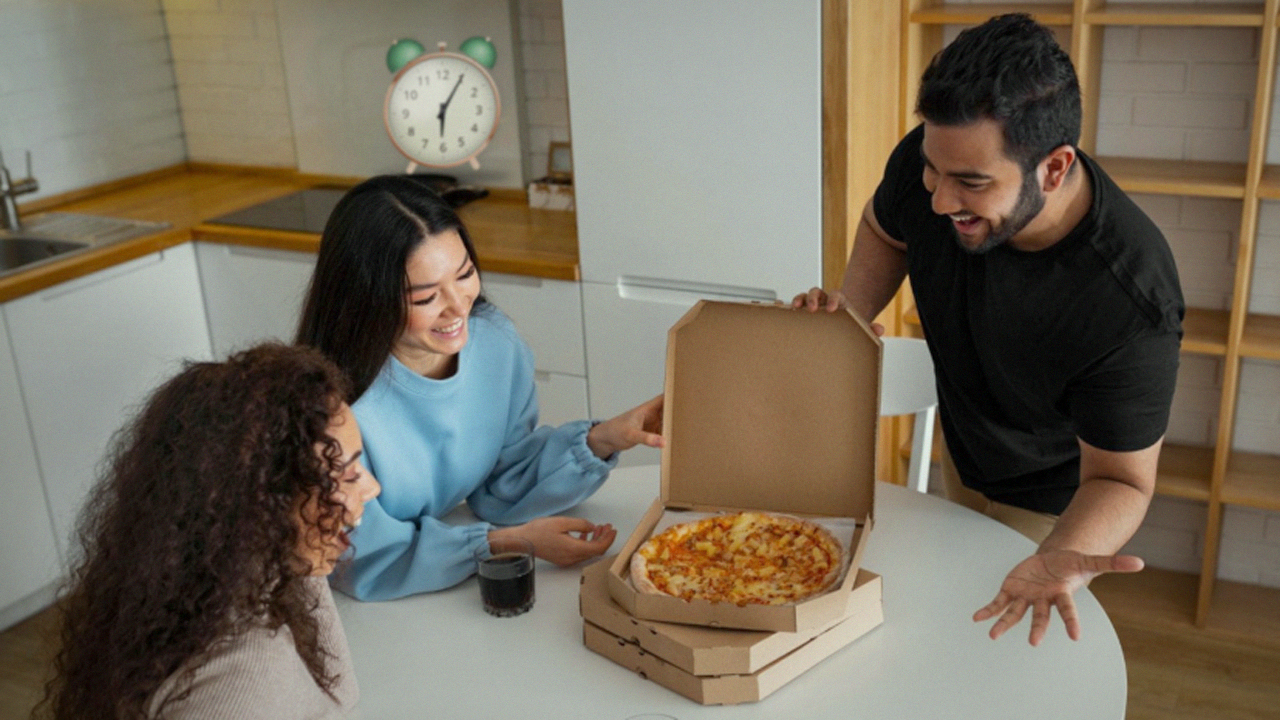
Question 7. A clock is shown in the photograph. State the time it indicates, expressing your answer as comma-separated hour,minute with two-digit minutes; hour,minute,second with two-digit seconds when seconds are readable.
6,05
